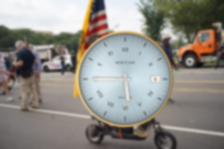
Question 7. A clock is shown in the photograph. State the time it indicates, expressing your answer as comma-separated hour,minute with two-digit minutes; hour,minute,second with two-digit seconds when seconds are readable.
5,45
